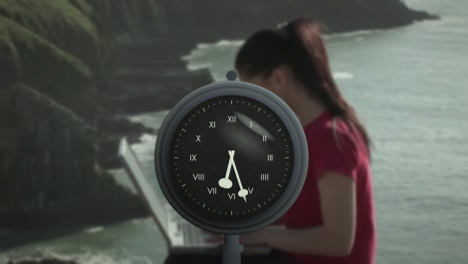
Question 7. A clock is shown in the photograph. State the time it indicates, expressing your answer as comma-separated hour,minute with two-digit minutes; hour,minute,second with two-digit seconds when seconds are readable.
6,27
